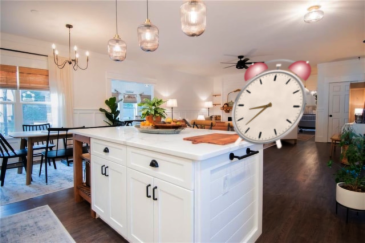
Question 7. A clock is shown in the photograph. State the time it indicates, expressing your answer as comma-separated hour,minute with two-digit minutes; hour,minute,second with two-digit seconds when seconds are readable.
8,37
